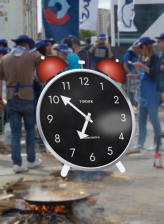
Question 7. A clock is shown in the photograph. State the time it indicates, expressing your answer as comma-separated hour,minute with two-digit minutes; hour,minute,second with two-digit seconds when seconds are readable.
6,52
